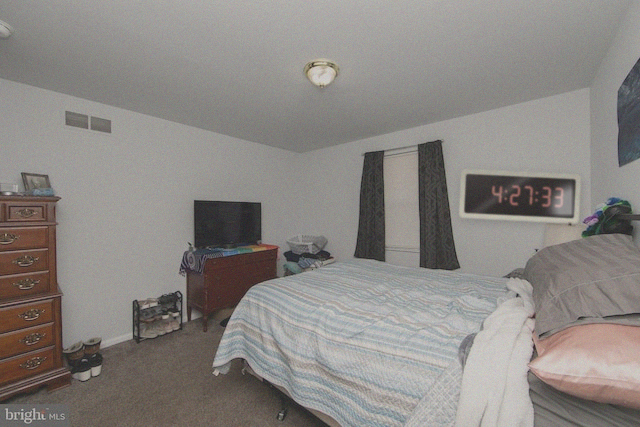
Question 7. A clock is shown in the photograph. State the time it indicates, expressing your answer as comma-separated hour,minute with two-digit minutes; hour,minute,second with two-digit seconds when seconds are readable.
4,27,33
